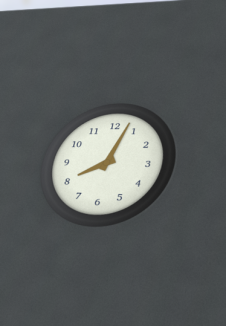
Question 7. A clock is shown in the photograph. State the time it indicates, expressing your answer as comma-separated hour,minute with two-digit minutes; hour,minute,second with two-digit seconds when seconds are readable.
8,03
